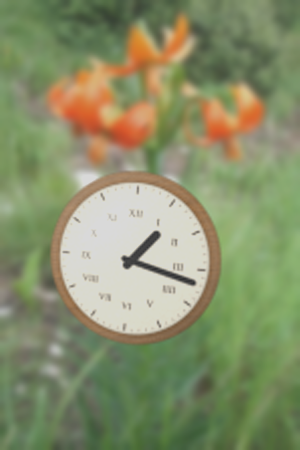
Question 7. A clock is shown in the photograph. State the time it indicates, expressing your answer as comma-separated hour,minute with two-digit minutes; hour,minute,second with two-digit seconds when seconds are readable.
1,17
